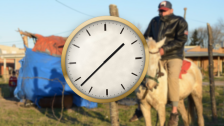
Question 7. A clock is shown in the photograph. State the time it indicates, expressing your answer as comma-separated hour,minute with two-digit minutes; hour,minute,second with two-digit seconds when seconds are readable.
1,38
